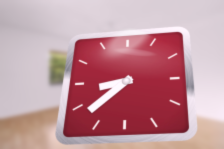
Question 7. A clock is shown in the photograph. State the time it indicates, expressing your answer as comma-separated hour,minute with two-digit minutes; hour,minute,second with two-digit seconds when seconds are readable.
8,38
